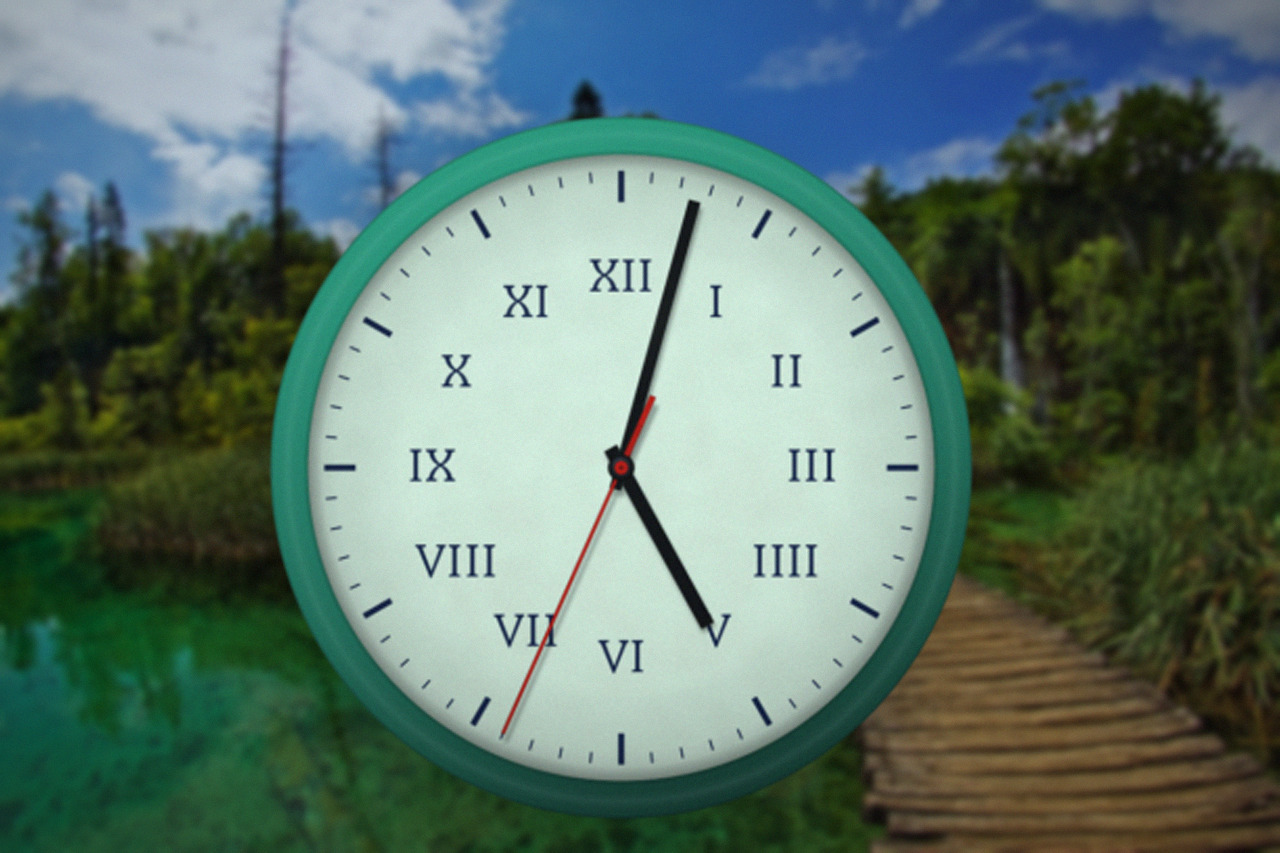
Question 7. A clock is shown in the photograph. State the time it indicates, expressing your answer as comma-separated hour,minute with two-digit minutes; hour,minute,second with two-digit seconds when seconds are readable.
5,02,34
